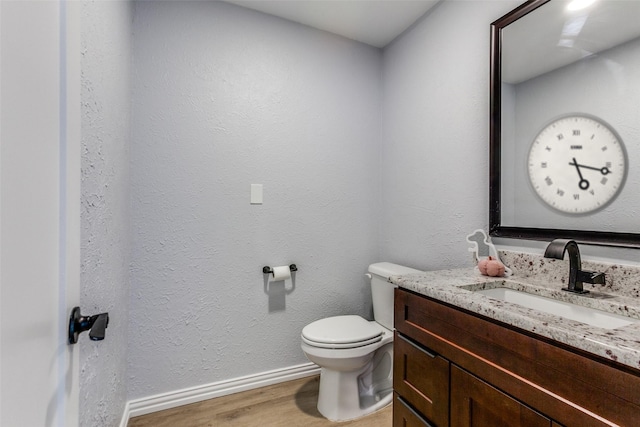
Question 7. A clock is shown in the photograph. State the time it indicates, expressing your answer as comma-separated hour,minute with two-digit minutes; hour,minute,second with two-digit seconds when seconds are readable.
5,17
